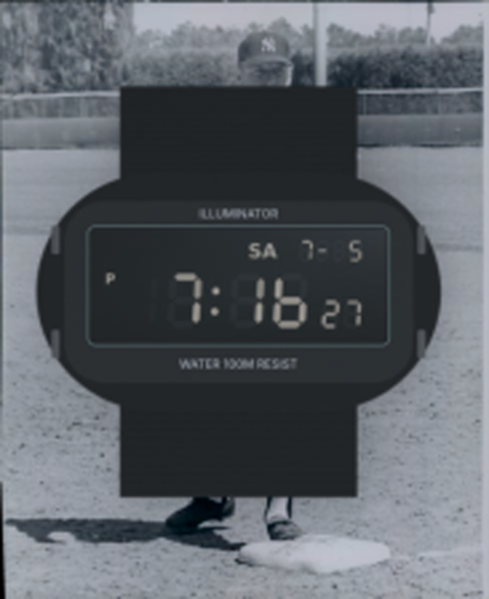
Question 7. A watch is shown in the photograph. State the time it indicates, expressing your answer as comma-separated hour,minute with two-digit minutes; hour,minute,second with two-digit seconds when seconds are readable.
7,16,27
